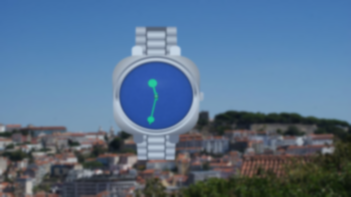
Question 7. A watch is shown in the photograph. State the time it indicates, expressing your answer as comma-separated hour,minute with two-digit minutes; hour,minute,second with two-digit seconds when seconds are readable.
11,32
